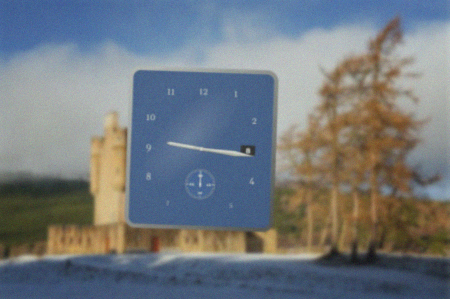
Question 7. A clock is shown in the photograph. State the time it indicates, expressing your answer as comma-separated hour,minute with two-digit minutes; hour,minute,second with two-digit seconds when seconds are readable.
9,16
